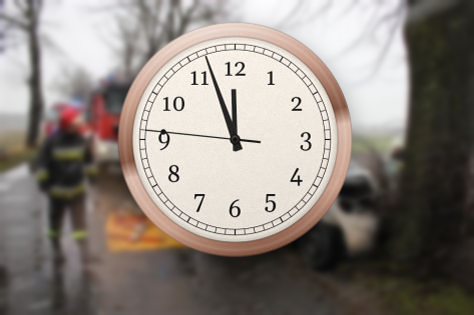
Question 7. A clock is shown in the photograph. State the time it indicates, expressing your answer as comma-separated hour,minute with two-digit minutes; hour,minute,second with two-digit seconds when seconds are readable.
11,56,46
